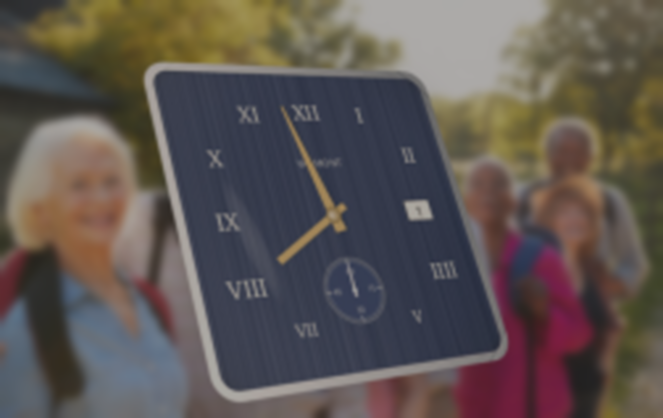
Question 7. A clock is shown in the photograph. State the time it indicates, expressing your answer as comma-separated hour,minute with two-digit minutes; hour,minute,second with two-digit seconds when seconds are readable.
7,58
